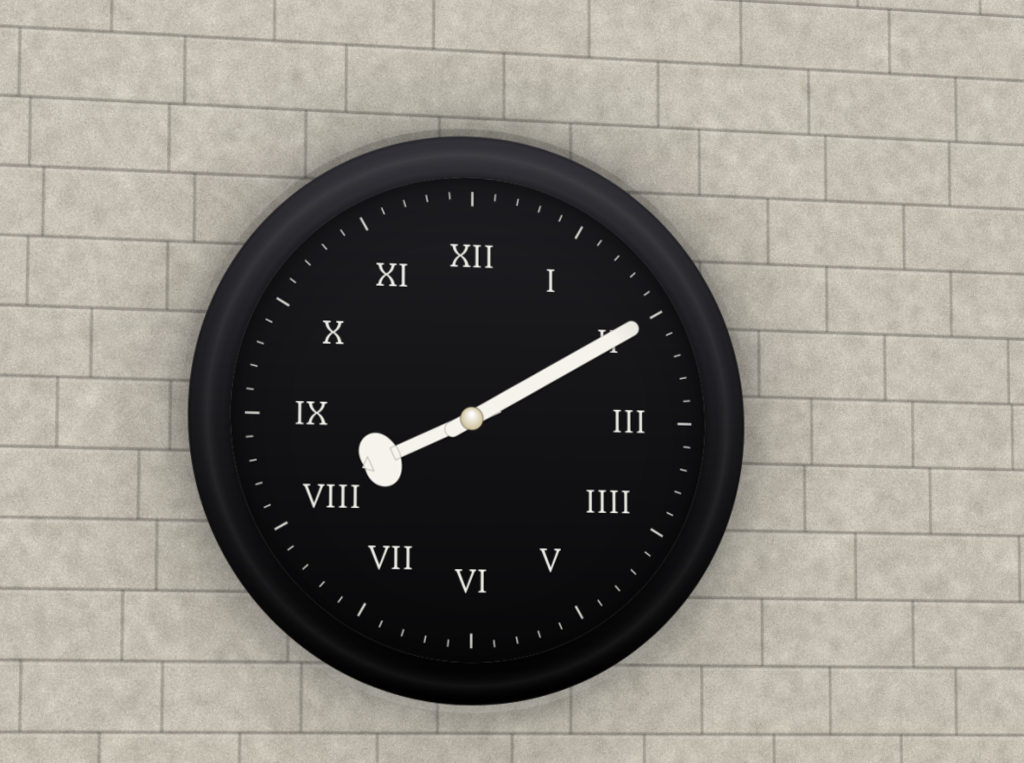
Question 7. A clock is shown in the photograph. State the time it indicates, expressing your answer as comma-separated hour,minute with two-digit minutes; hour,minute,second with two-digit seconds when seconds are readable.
8,10
